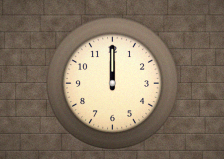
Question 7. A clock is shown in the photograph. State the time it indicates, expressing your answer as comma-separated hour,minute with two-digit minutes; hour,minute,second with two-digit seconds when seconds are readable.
12,00
